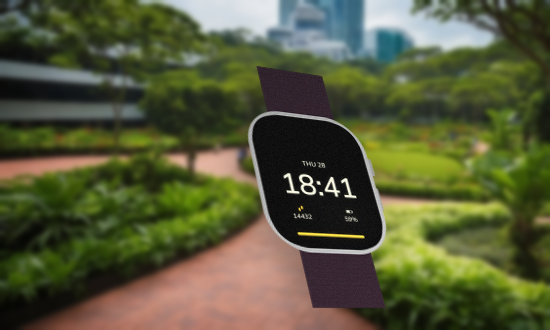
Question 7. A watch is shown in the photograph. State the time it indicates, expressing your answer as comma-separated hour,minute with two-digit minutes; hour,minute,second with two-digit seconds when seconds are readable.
18,41
